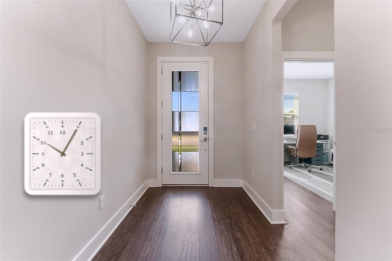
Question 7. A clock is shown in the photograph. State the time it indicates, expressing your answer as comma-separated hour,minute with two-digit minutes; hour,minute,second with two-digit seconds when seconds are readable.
10,05
